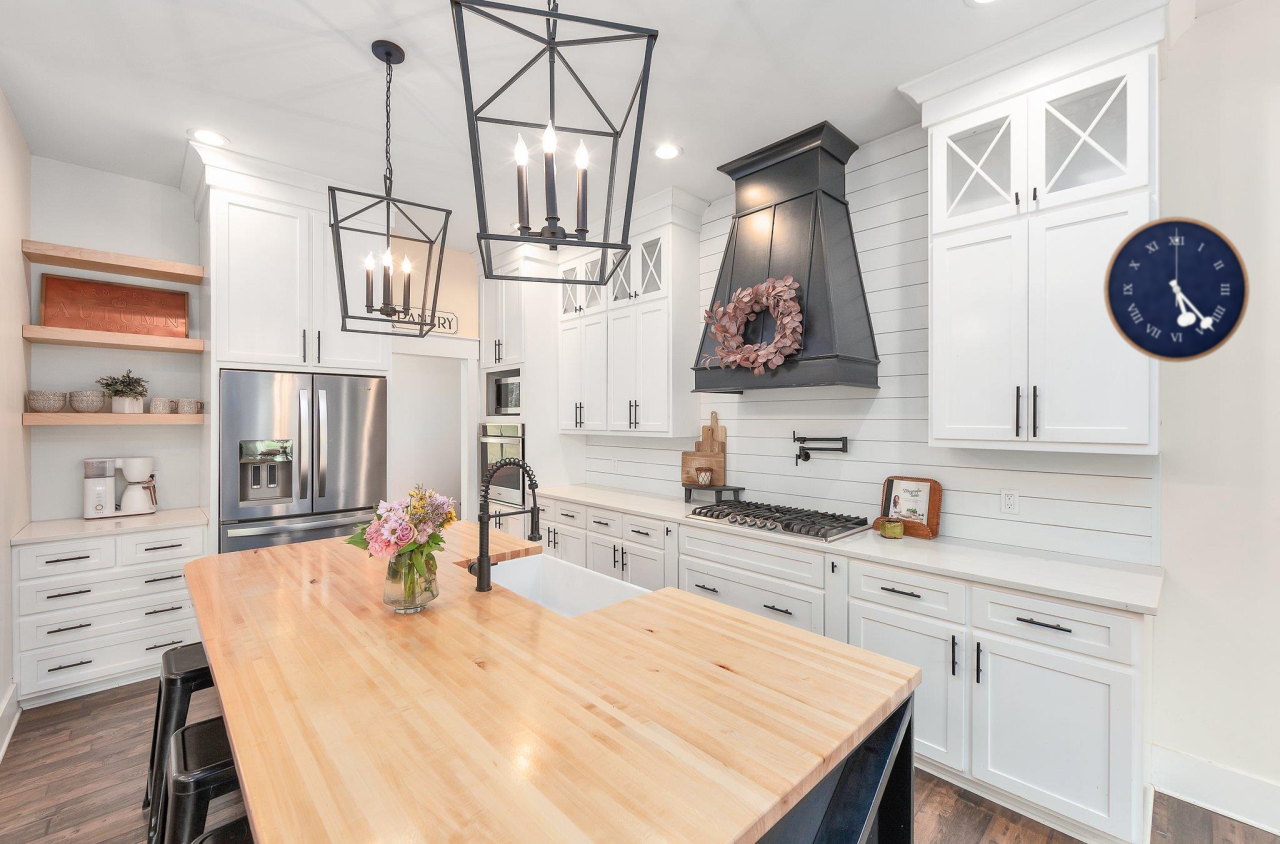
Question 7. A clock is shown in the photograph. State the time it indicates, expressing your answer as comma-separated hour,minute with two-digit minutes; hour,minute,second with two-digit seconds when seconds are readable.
5,23,00
